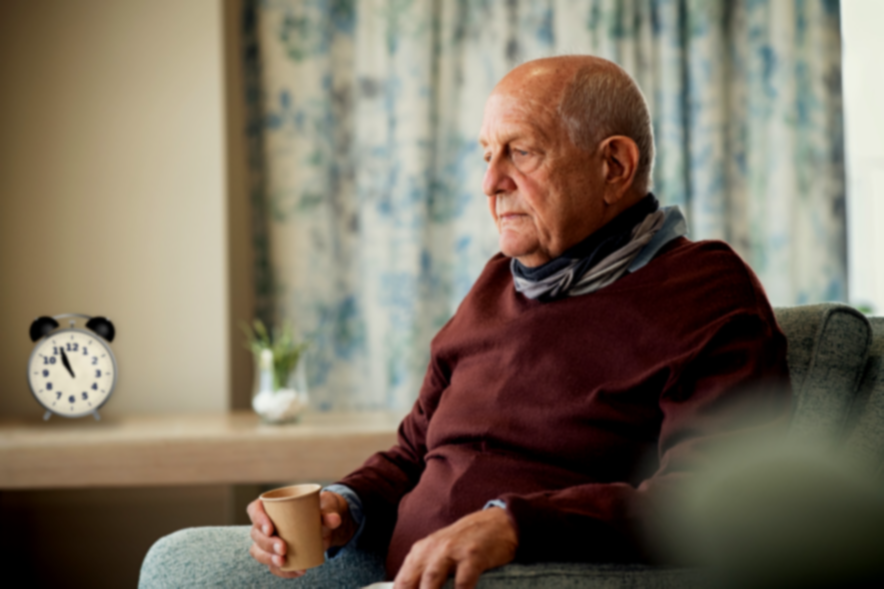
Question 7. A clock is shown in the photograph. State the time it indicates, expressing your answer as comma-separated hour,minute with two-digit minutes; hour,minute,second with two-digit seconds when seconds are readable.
10,56
